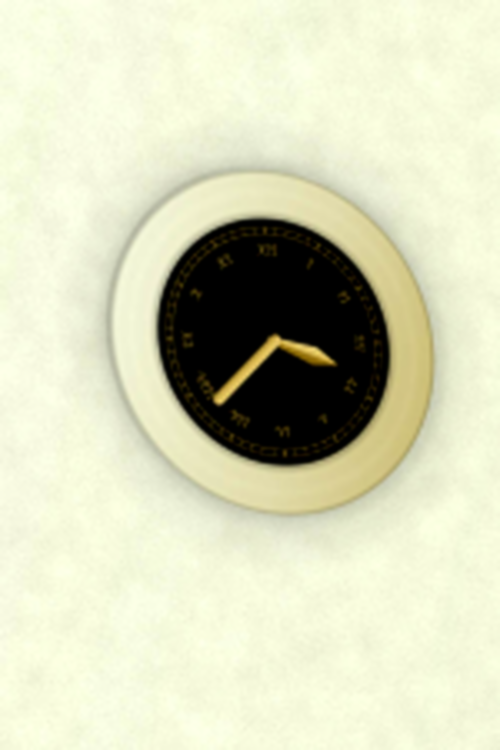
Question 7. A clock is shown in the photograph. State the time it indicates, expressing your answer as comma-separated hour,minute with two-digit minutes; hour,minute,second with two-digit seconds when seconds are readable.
3,38
